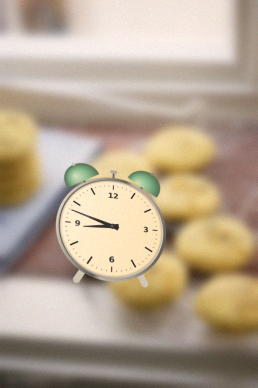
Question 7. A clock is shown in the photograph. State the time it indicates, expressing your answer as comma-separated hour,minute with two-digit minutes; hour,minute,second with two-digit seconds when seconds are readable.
8,48
